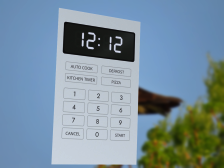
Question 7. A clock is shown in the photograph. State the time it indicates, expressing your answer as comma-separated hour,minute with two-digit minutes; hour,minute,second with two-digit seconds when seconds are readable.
12,12
